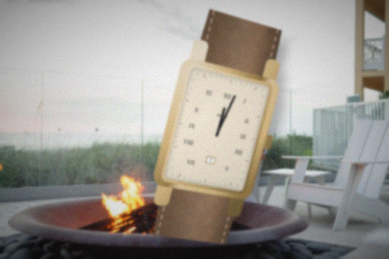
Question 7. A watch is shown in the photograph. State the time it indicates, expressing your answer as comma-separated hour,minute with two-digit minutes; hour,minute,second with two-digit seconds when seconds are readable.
12,02
